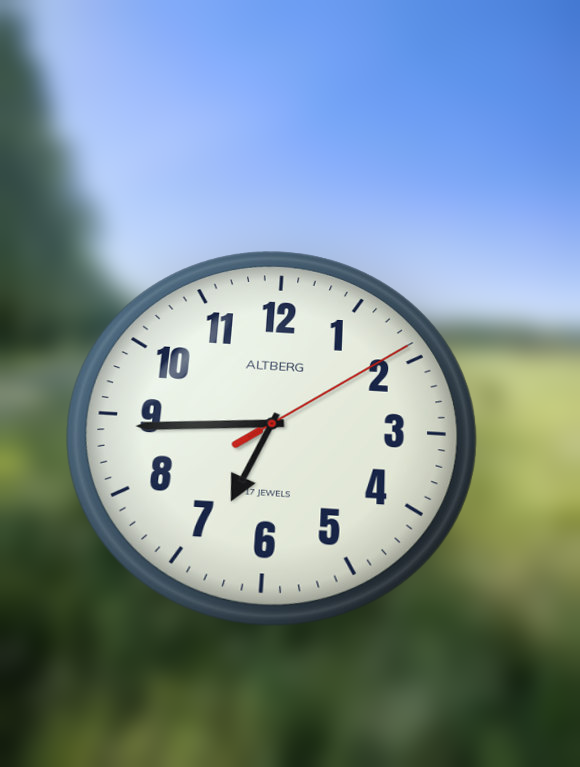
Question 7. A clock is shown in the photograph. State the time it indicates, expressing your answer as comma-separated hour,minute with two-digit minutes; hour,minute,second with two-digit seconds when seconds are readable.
6,44,09
